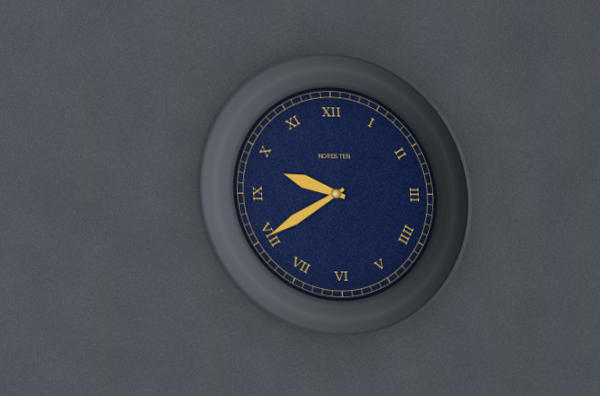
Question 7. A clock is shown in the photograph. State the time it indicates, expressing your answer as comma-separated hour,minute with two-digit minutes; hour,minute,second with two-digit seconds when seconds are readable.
9,40
